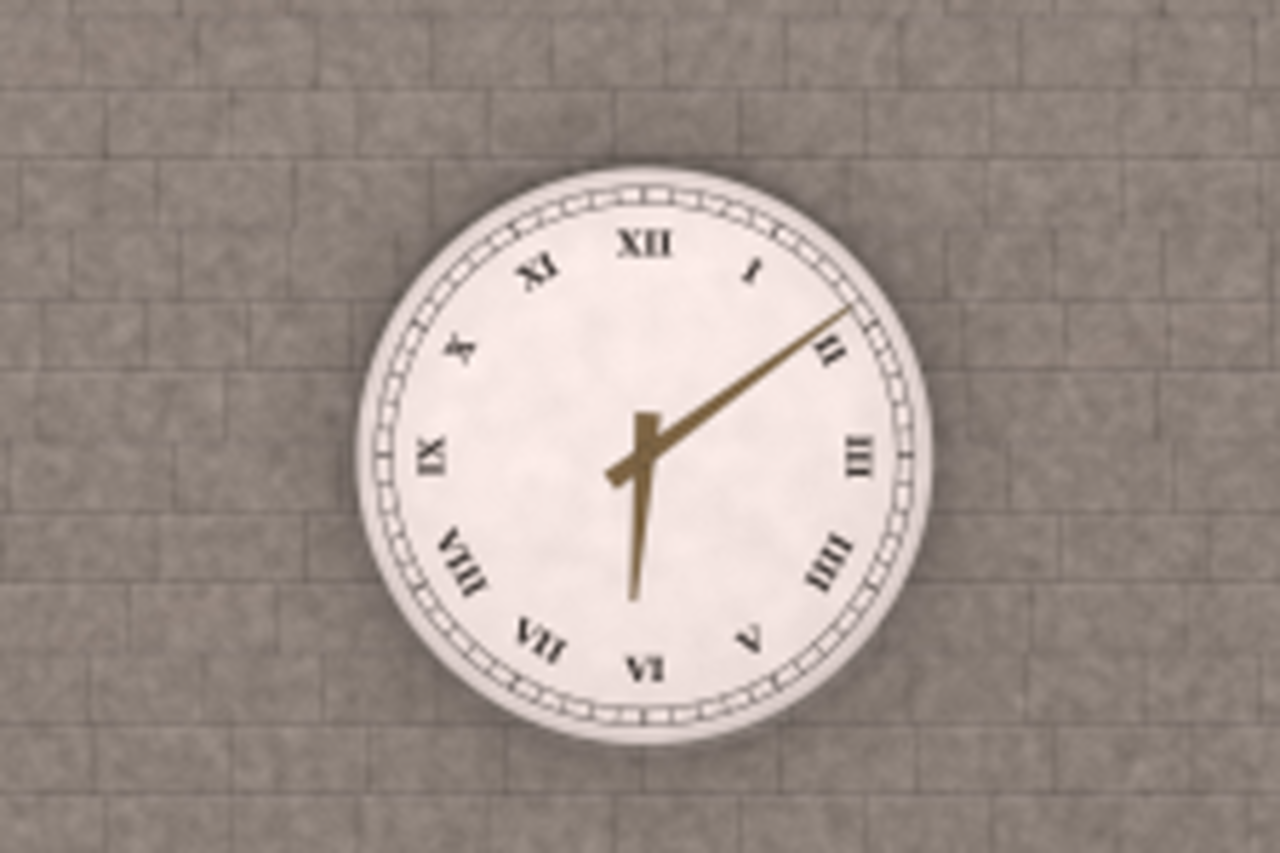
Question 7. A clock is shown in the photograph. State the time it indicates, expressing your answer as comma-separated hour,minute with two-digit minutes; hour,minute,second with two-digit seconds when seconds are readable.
6,09
